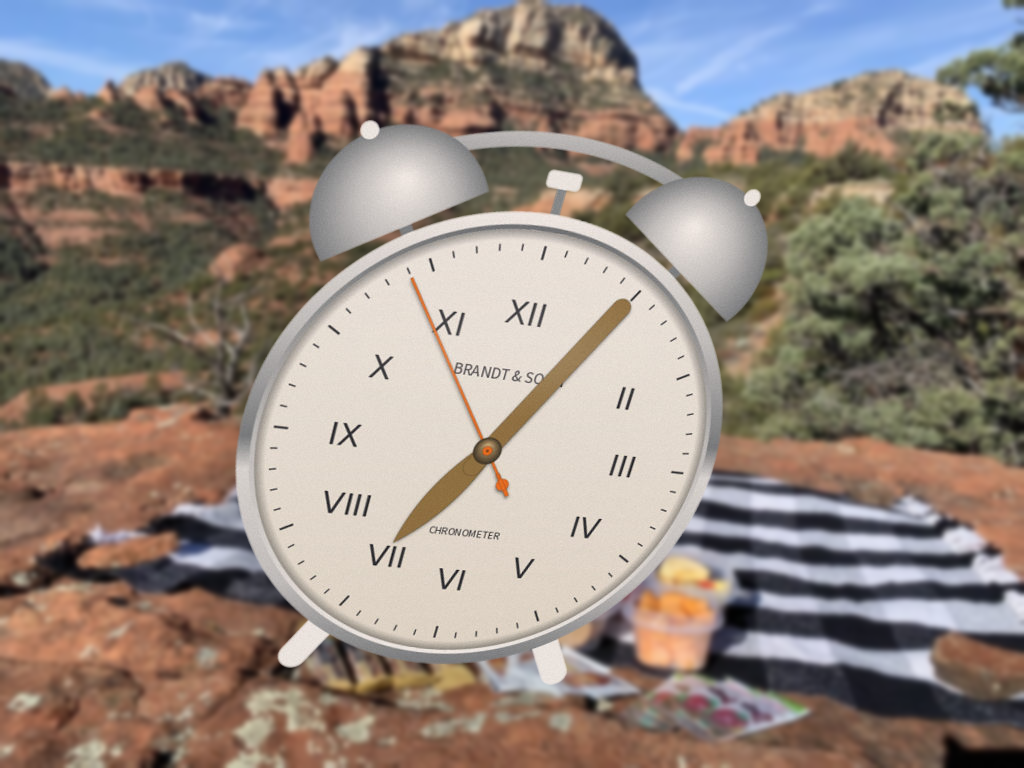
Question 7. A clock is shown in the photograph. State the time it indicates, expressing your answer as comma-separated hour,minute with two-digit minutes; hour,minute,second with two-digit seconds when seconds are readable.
7,04,54
